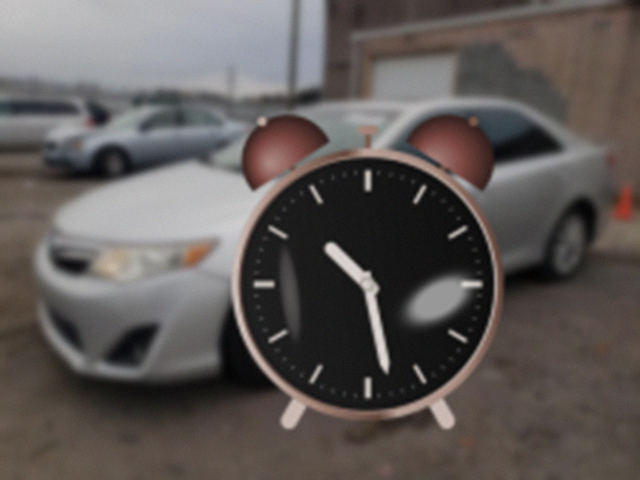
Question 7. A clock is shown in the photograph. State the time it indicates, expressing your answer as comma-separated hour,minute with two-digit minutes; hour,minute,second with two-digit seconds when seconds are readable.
10,28
